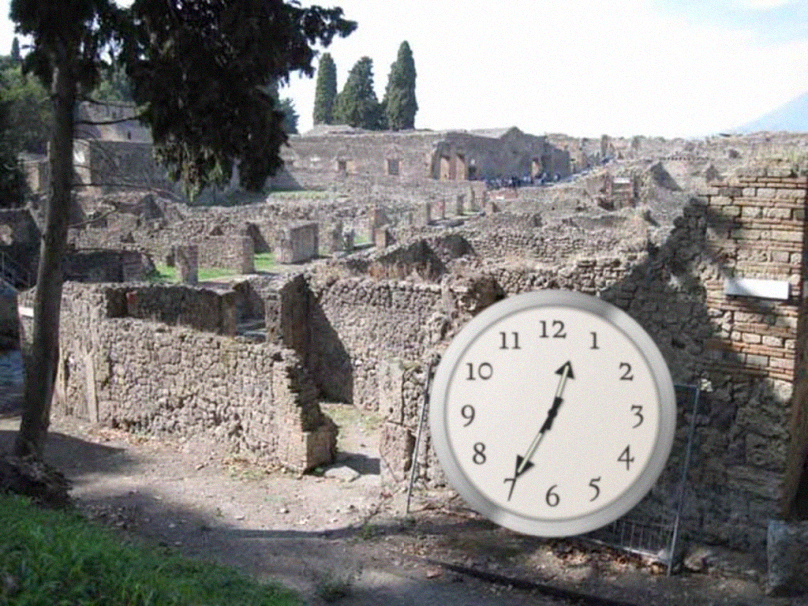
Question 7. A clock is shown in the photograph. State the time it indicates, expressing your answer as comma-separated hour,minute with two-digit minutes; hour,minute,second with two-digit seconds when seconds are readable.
12,35
